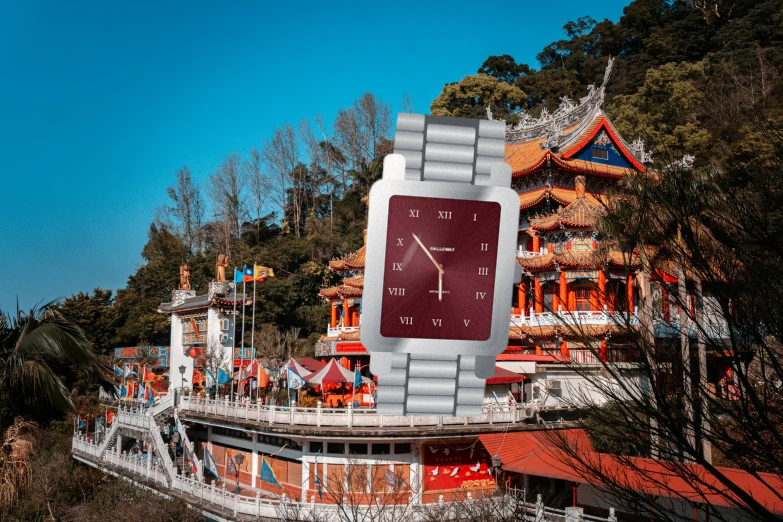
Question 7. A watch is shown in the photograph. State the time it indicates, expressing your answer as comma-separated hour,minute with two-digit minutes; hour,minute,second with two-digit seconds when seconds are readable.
5,53
